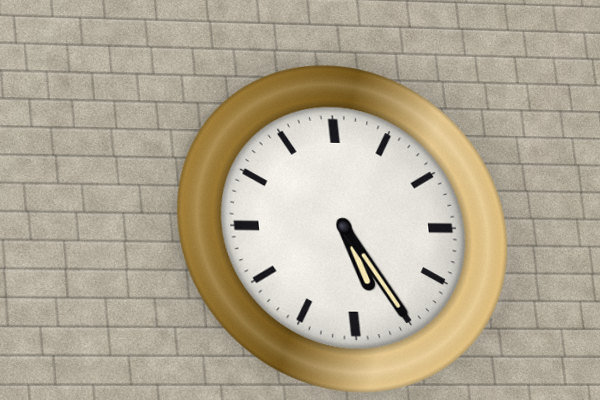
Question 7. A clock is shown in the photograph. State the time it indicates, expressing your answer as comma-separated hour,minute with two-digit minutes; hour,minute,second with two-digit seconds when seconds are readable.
5,25
